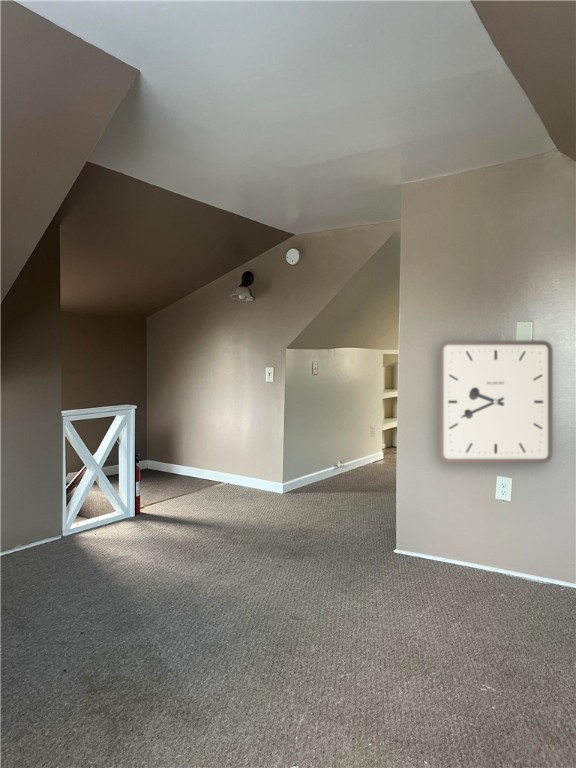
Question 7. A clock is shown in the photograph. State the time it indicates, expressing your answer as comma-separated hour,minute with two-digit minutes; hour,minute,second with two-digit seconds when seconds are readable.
9,41
